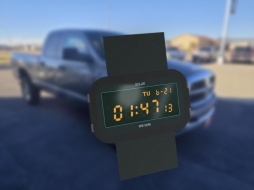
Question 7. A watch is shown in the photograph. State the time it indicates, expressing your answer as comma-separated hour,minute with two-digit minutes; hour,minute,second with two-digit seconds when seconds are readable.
1,47,13
